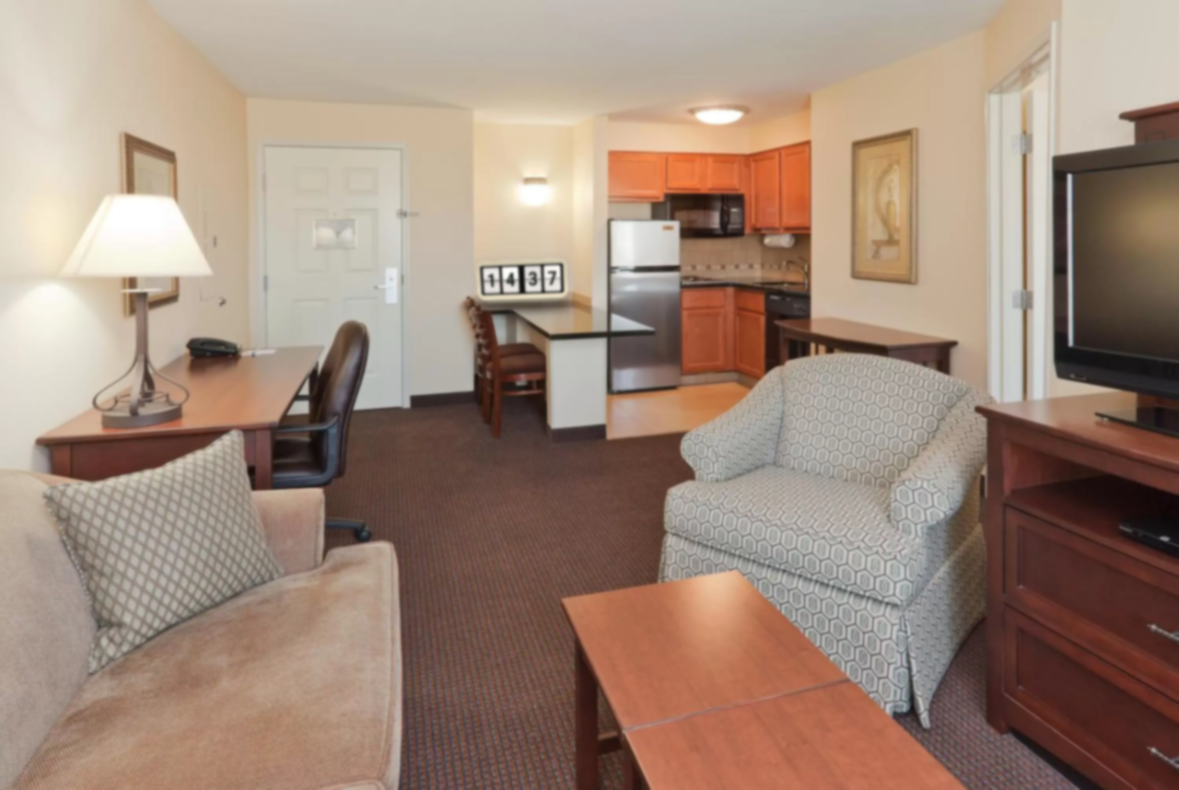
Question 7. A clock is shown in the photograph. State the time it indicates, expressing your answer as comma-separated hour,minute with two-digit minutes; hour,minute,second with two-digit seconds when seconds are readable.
14,37
